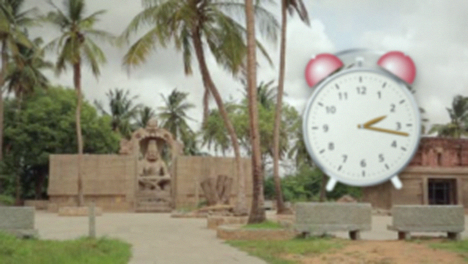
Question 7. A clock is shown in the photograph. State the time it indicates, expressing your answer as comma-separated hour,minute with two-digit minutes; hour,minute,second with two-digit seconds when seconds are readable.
2,17
